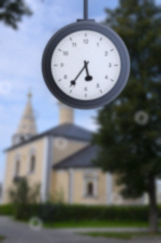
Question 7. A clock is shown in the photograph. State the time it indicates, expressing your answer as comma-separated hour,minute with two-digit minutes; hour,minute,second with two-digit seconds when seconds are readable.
5,36
